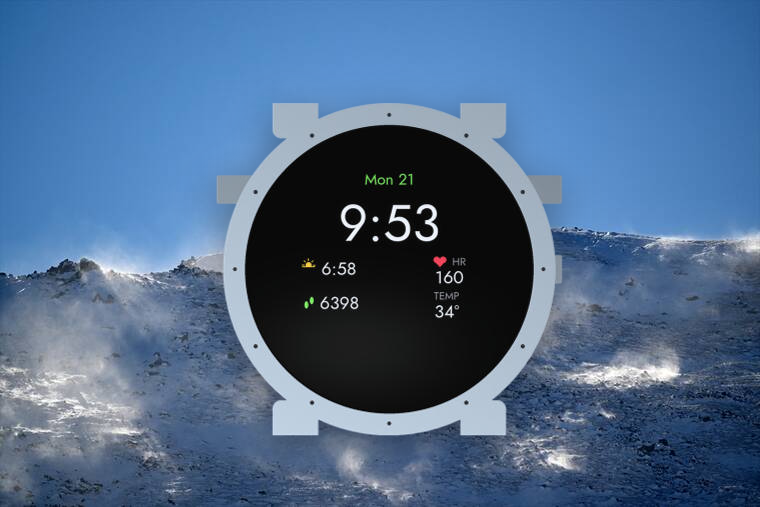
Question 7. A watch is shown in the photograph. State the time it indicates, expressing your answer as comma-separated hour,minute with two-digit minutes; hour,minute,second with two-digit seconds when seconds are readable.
9,53
